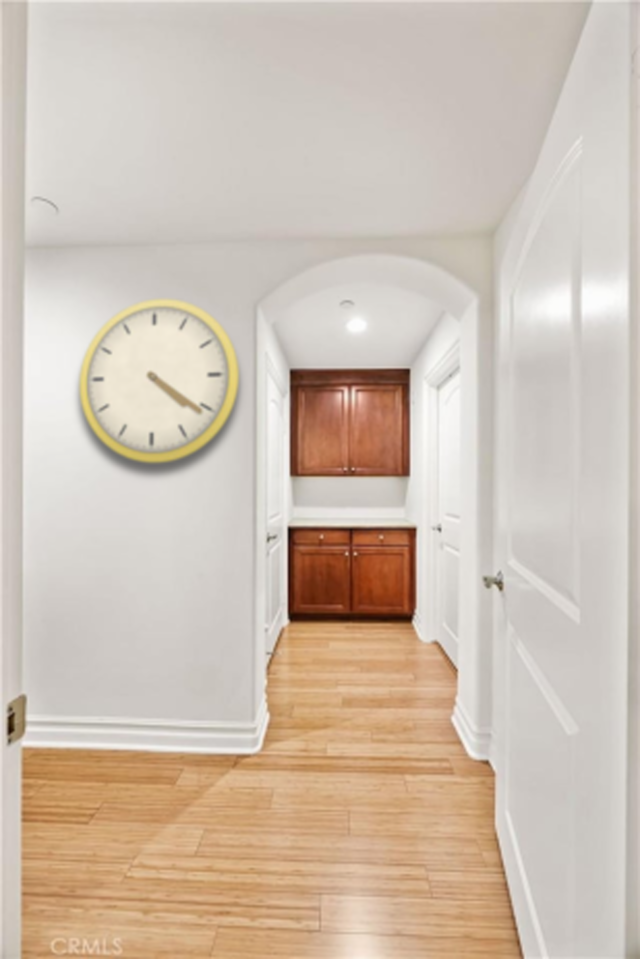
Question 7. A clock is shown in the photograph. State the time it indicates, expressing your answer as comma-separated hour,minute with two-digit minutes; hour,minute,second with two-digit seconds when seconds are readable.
4,21
